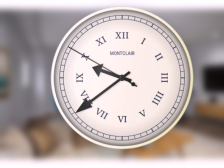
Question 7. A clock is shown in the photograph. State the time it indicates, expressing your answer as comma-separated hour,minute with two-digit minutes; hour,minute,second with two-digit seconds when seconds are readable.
9,38,50
